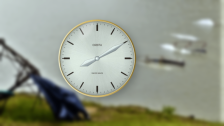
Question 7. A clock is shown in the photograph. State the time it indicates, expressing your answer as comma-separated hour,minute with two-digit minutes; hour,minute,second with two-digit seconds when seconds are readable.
8,10
